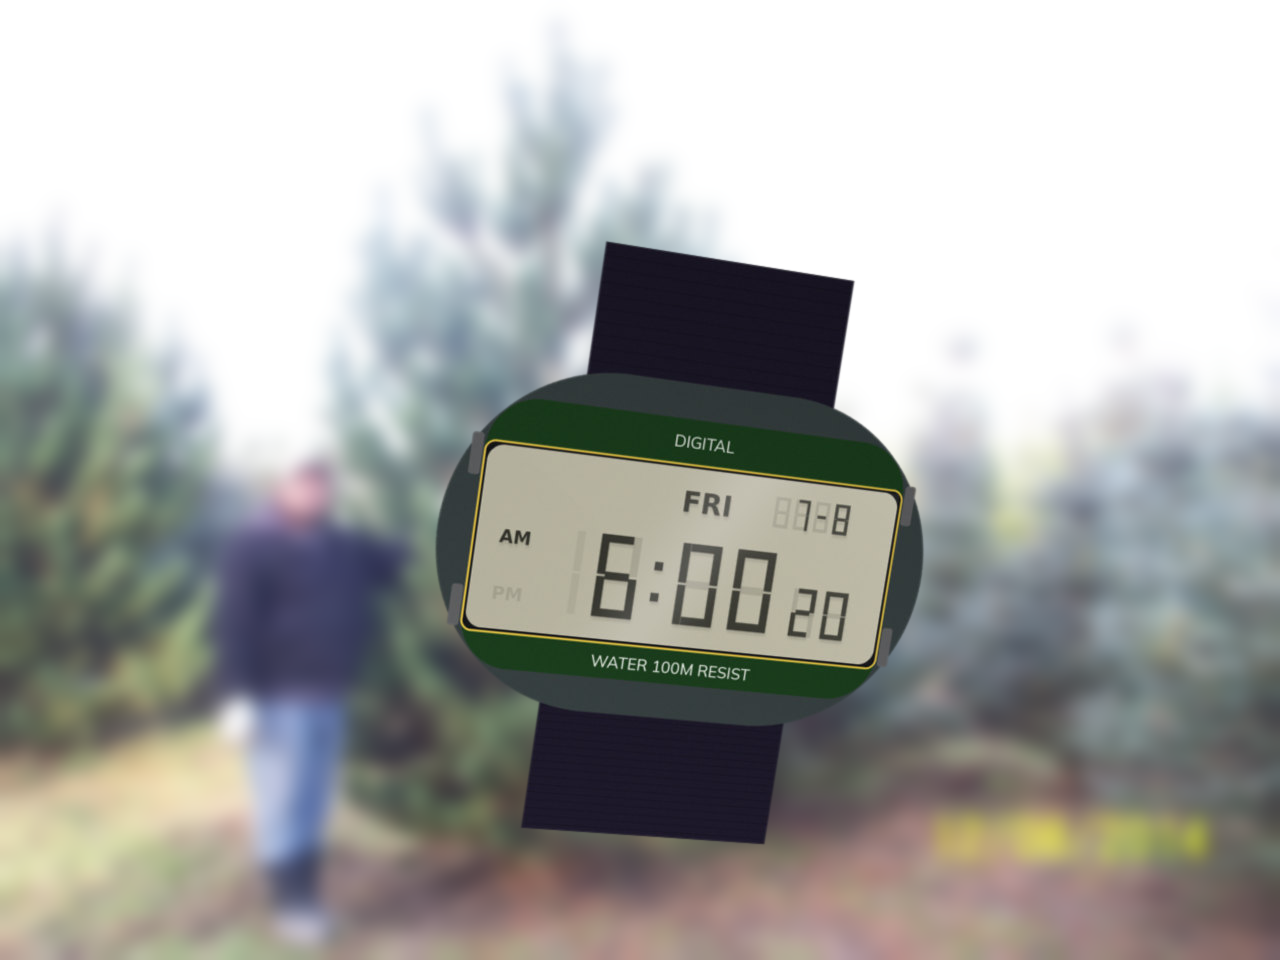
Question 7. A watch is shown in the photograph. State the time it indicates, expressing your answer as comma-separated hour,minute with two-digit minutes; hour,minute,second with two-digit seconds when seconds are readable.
6,00,20
